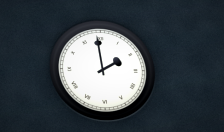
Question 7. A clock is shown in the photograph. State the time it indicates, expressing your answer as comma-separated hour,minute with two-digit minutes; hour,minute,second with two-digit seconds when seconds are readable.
1,59
